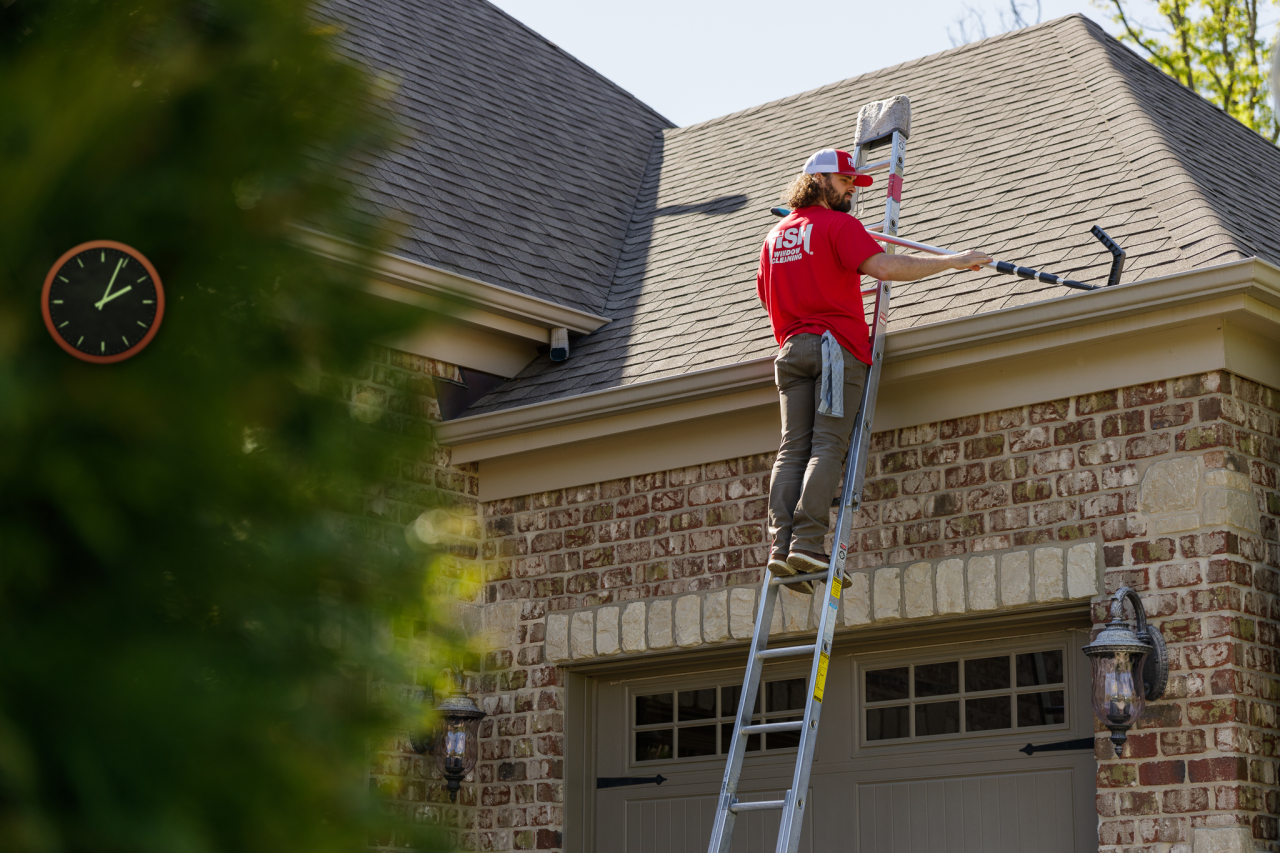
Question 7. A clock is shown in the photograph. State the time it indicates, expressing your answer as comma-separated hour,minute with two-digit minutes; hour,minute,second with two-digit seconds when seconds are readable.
2,04
